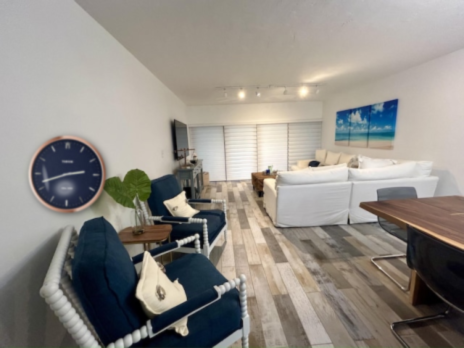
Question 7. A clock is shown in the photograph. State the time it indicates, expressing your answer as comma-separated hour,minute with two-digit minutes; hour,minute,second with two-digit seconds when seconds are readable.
2,42
